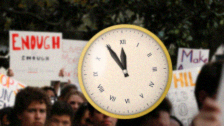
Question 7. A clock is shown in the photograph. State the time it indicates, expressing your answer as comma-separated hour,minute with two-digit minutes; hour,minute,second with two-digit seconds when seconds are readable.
11,55
